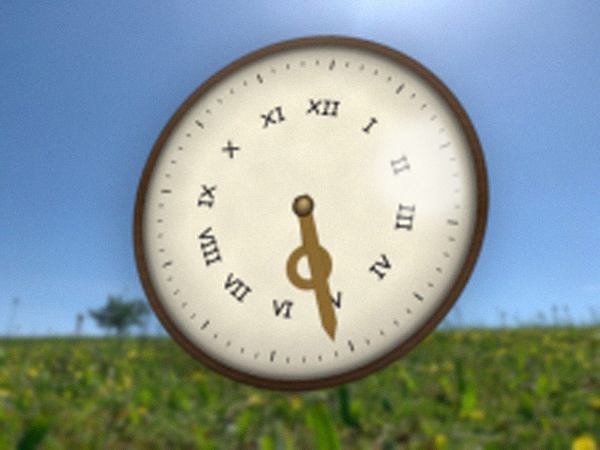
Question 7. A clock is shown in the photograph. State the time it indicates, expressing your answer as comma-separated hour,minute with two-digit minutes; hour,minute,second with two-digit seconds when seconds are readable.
5,26
